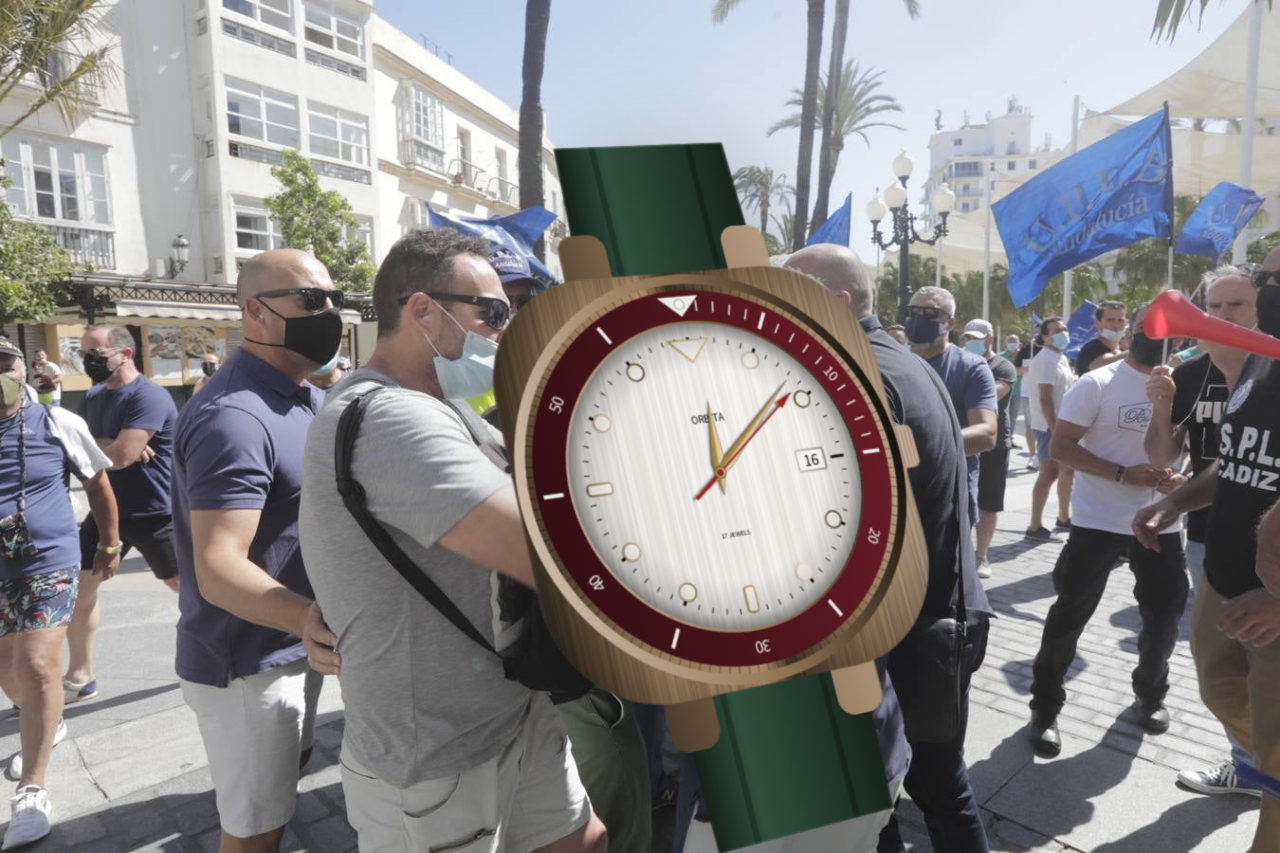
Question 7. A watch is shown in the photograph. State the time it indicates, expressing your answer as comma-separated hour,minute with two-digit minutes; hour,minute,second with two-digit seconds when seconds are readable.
12,08,09
